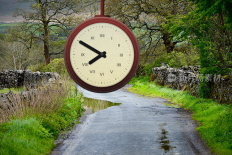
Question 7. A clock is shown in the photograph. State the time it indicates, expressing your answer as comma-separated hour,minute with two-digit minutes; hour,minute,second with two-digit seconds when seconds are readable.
7,50
